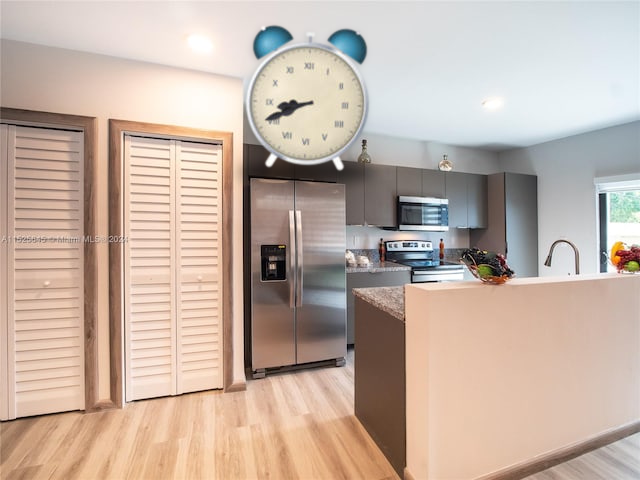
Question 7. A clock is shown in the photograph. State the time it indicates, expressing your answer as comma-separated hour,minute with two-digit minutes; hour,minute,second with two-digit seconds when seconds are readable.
8,41
